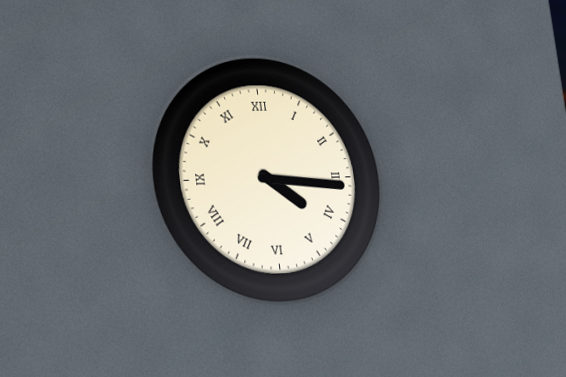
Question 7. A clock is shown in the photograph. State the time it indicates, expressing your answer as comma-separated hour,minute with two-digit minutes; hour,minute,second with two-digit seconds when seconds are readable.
4,16
